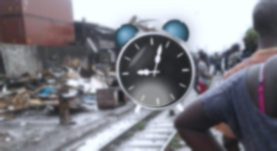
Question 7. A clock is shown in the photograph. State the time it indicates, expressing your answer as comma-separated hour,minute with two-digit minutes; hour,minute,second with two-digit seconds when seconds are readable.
9,03
